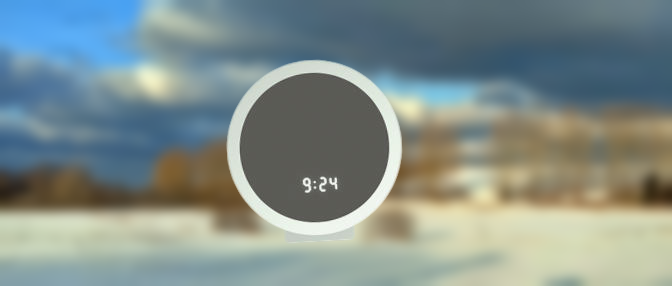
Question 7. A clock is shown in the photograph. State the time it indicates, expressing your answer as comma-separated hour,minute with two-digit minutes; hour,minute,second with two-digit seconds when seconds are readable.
9,24
